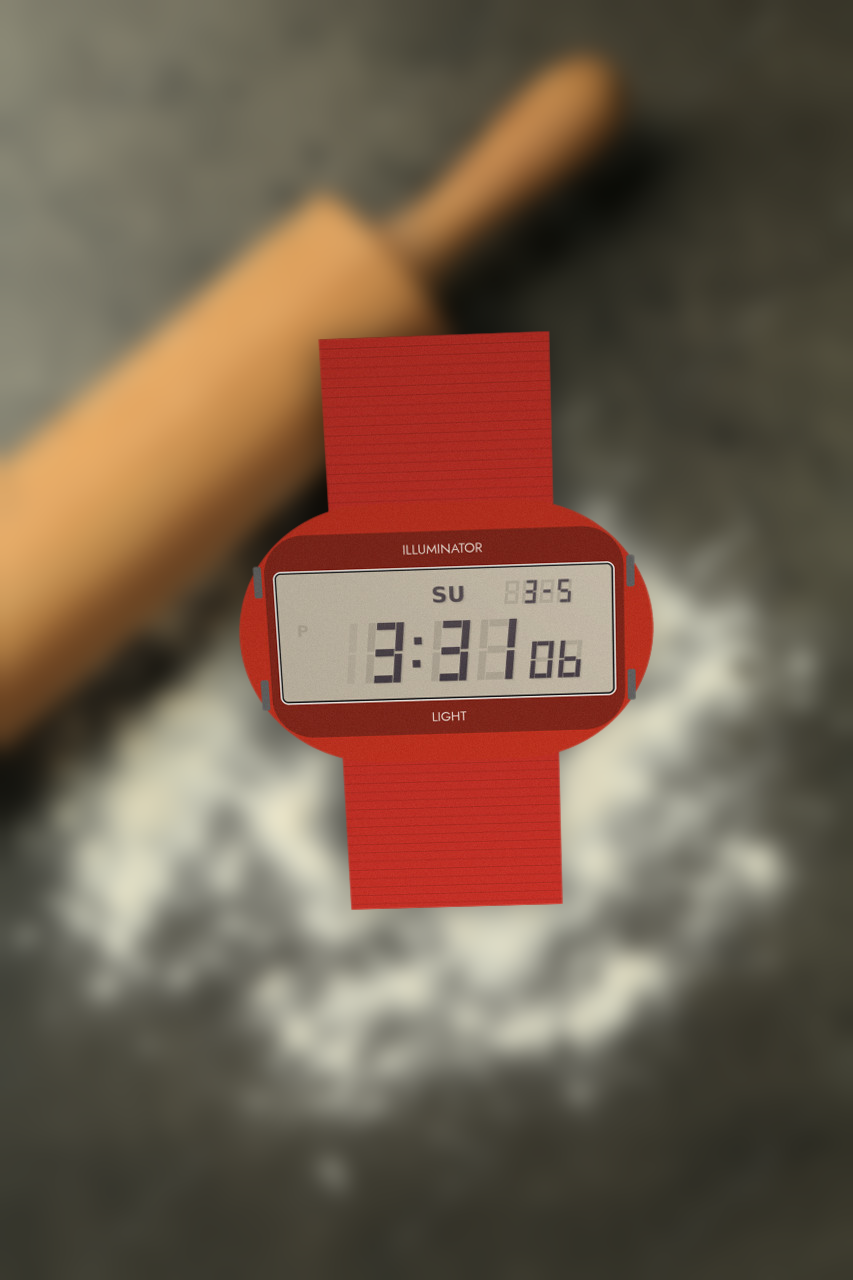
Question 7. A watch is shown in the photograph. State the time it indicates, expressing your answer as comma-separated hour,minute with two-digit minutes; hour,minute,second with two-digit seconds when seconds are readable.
3,31,06
